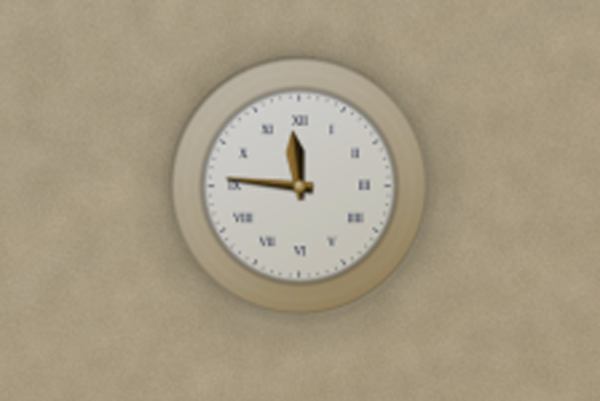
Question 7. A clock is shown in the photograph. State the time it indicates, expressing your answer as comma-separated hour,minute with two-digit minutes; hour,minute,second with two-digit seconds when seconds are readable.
11,46
